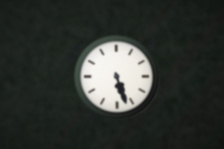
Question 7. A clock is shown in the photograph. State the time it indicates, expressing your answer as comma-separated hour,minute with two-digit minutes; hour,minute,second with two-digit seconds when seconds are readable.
5,27
